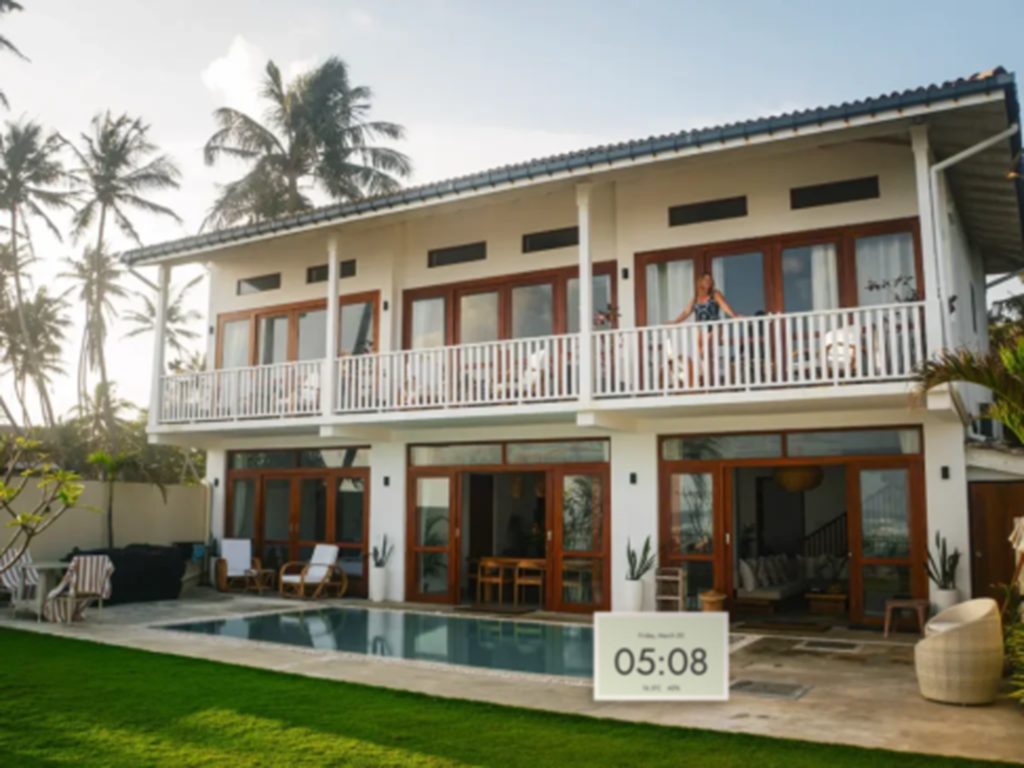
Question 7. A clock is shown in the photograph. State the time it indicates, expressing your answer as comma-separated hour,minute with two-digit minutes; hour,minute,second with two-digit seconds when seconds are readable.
5,08
